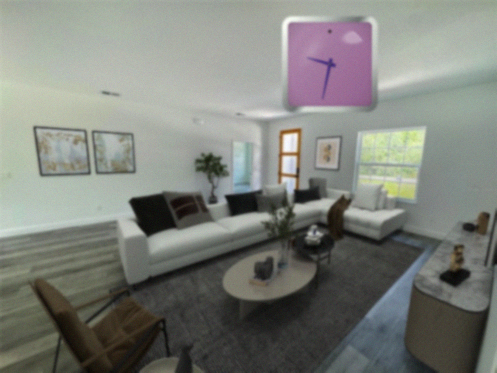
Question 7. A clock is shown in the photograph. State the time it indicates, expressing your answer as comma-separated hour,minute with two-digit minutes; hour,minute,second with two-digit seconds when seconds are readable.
9,32
